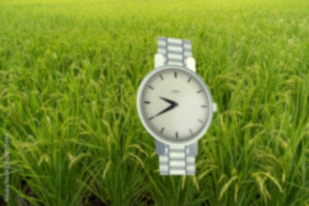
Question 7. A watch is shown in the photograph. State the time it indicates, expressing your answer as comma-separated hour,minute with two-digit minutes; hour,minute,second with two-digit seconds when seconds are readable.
9,40
